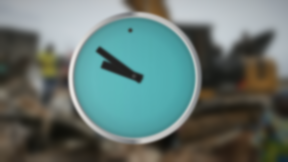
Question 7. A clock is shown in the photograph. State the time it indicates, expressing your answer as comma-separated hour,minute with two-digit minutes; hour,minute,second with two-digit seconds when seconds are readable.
9,52
